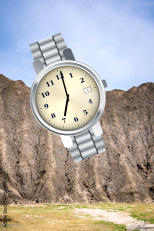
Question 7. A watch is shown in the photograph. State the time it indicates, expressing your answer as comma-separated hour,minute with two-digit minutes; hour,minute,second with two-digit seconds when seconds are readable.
7,01
